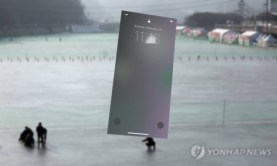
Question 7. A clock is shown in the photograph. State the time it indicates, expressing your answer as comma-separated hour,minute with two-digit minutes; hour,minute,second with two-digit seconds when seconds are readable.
11,16
